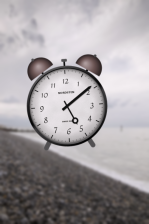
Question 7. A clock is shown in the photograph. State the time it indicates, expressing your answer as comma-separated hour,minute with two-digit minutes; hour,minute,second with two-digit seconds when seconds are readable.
5,09
